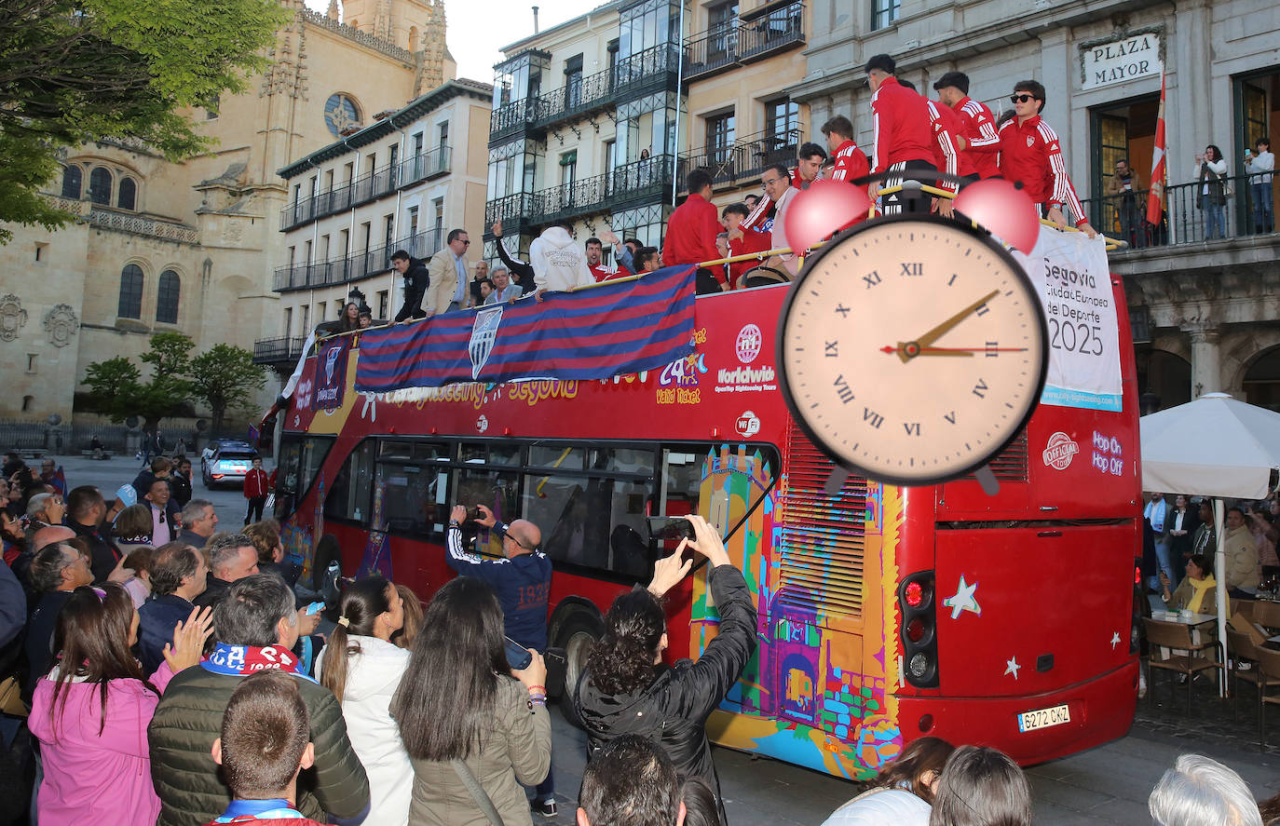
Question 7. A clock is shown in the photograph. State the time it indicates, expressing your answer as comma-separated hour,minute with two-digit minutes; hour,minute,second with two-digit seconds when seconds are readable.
3,09,15
